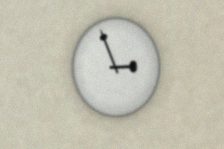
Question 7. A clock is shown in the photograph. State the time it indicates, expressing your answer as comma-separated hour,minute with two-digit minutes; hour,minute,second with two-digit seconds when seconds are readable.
2,56
